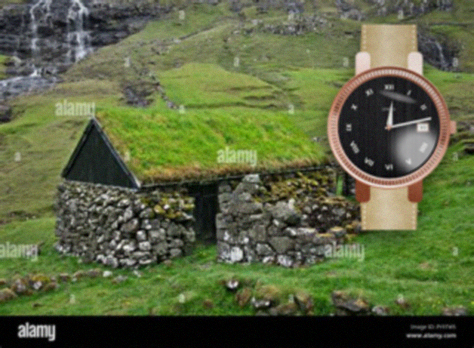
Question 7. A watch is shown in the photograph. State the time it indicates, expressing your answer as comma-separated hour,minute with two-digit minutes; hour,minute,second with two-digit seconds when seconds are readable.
12,13
